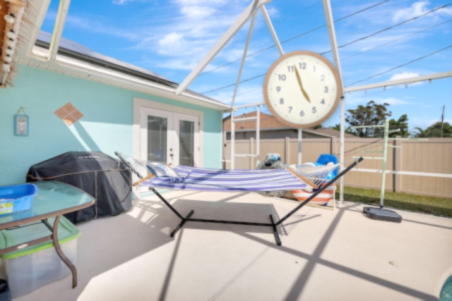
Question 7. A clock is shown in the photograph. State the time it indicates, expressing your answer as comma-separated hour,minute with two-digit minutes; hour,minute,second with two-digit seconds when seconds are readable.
4,57
